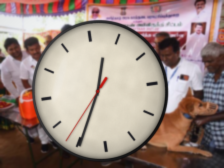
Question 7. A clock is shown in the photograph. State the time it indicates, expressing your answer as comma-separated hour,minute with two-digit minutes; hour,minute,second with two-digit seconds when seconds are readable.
12,34,37
